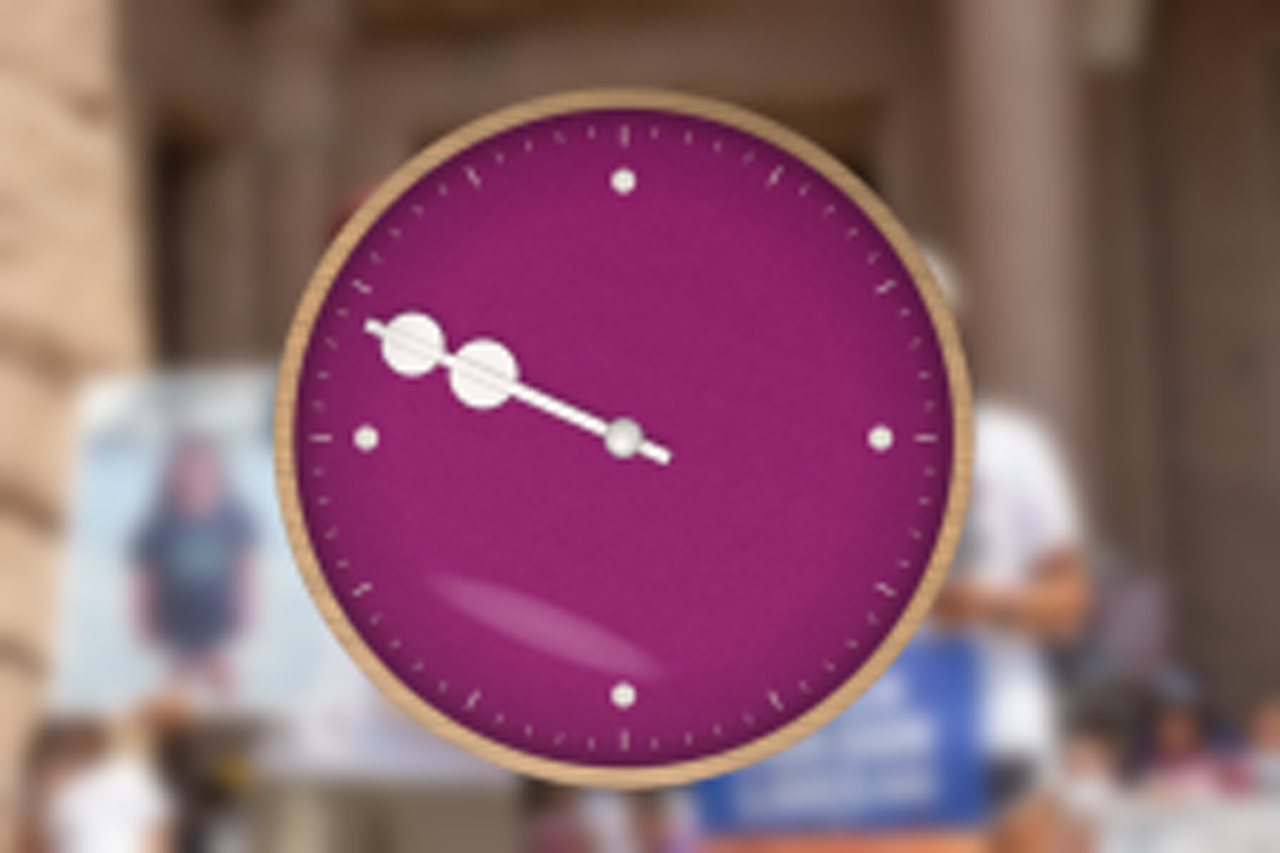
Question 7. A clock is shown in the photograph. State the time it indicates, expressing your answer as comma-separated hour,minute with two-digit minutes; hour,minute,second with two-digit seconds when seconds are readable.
9,49
